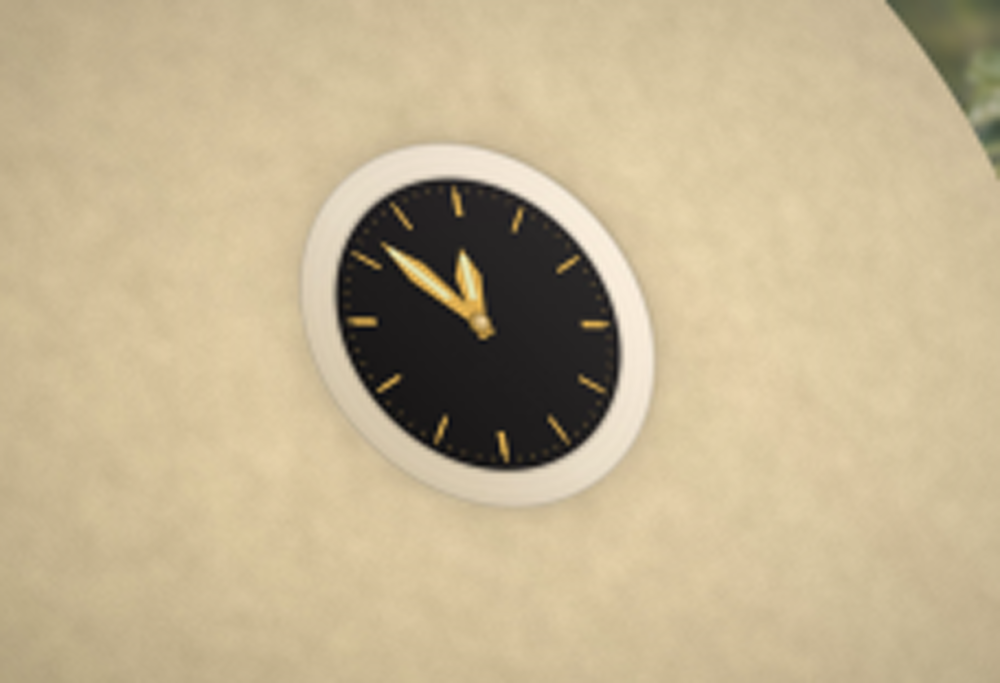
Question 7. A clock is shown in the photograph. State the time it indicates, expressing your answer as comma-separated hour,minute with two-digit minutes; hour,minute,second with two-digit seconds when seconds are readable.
11,52
